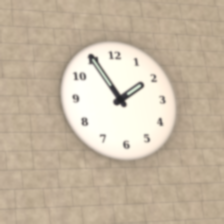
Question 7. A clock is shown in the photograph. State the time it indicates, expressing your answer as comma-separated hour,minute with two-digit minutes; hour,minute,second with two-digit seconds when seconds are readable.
1,55
